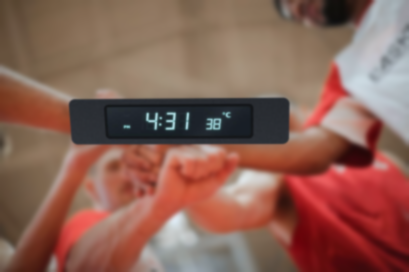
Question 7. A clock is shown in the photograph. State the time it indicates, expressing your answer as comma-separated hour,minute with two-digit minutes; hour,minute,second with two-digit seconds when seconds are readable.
4,31
